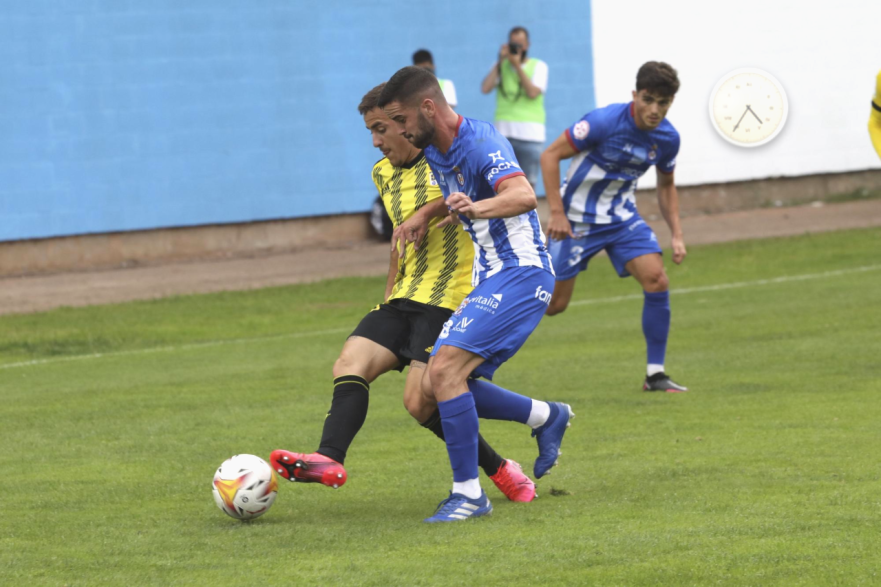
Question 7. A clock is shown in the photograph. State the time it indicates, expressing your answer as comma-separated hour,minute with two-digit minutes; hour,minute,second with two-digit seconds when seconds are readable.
4,35
